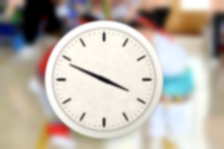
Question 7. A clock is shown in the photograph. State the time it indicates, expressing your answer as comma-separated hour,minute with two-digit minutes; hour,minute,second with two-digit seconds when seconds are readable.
3,49
